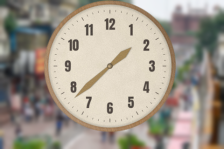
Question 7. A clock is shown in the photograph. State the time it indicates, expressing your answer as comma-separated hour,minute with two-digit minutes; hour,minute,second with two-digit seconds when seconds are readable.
1,38
